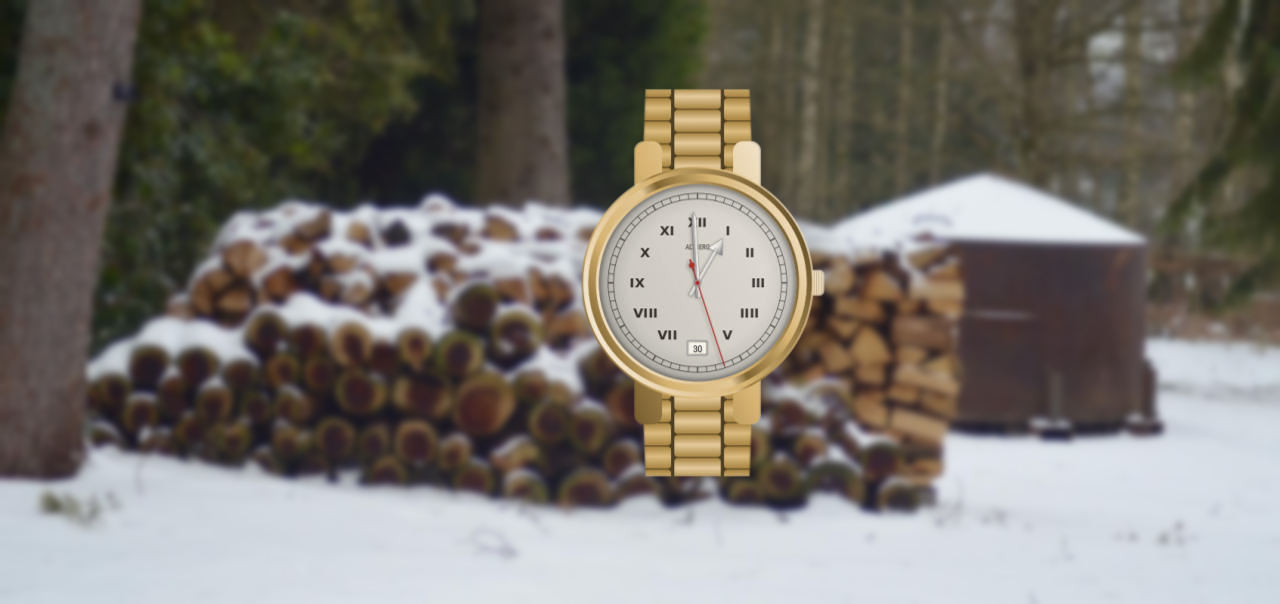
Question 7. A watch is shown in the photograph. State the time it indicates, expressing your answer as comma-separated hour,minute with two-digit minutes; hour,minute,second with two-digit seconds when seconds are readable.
12,59,27
